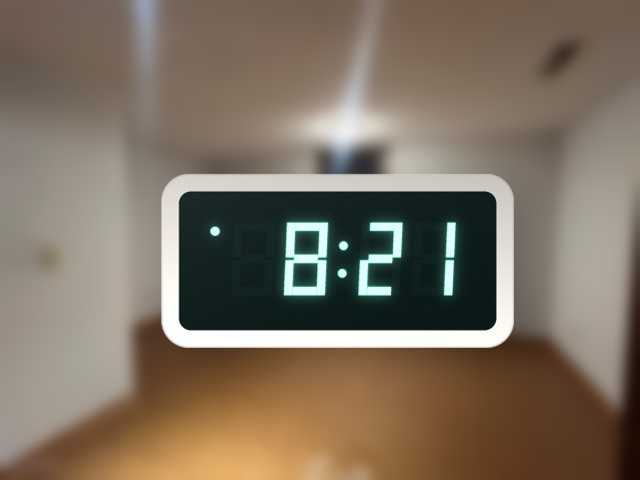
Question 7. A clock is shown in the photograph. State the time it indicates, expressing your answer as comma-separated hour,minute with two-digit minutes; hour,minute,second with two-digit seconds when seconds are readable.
8,21
